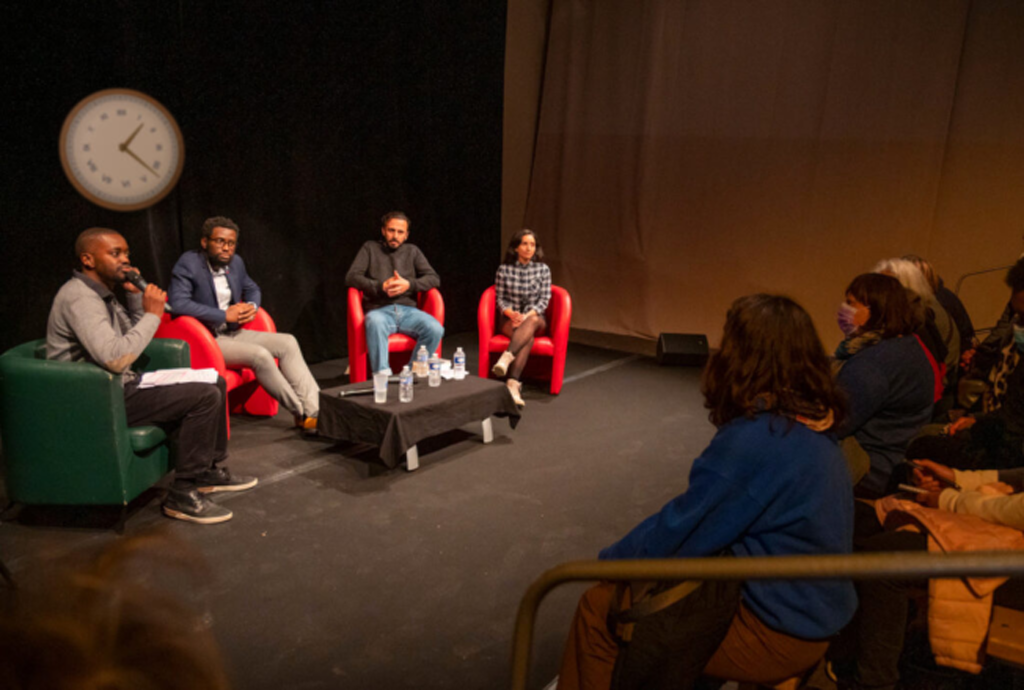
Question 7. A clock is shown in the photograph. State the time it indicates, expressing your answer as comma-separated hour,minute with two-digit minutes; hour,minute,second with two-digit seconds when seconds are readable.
1,22
